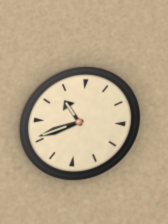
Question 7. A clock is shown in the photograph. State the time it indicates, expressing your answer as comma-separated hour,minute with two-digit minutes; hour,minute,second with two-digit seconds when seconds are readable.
10,41
